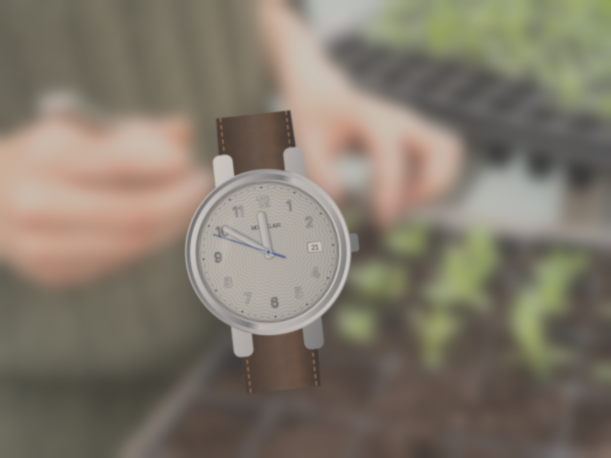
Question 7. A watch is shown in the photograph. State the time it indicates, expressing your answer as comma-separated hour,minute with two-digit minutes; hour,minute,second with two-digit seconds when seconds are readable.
11,50,49
